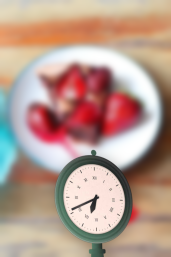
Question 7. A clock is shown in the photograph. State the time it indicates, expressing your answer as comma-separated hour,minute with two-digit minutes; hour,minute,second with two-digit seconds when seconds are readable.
6,41
